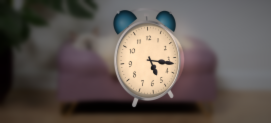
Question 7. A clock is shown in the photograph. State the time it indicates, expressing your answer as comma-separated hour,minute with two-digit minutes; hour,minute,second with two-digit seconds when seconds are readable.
5,17
